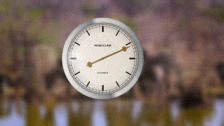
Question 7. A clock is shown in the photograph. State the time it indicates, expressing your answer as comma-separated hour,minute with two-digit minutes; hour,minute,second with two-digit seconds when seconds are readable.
8,11
